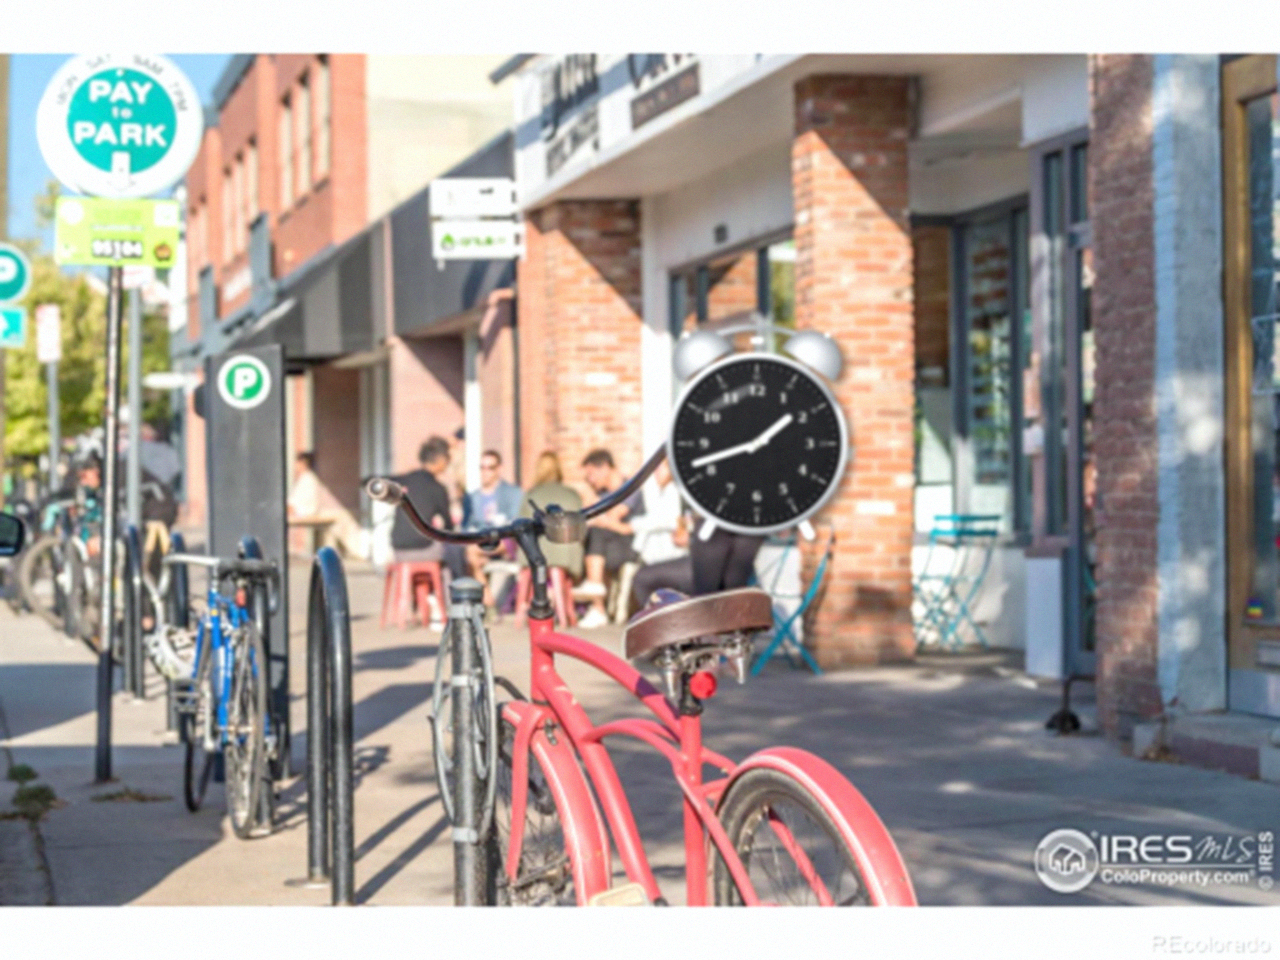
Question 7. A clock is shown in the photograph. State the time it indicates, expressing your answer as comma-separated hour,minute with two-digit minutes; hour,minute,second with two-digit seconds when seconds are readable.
1,42
